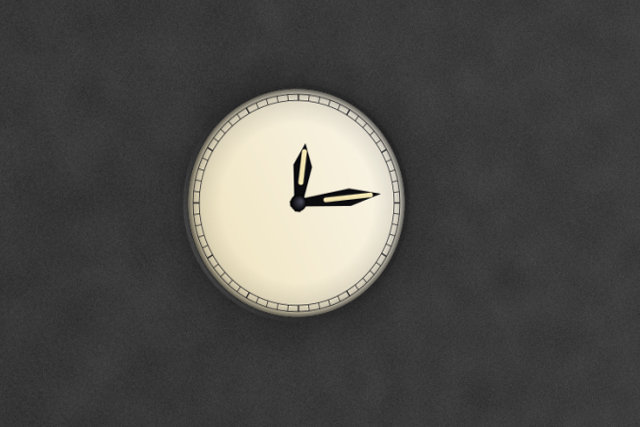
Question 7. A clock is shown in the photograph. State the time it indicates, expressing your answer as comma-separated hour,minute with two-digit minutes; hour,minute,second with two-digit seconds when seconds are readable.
12,14
